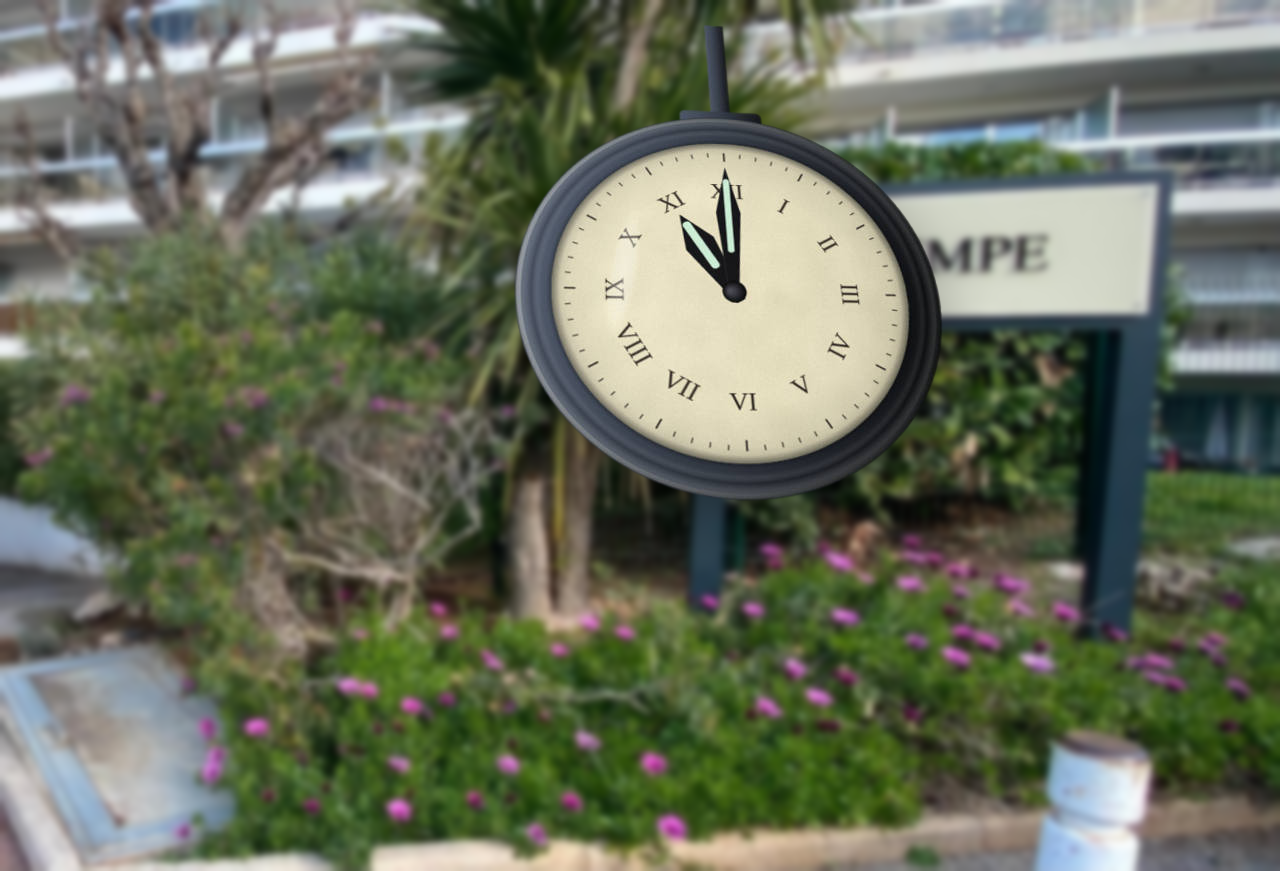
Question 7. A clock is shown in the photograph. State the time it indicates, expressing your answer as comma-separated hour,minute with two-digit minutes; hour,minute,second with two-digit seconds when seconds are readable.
11,00
